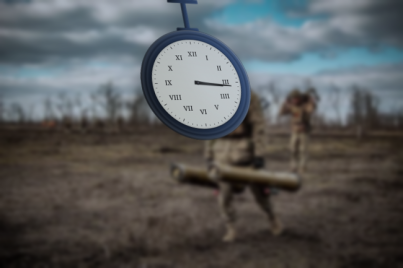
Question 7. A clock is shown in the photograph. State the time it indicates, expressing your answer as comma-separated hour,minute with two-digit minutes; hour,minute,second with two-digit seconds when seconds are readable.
3,16
